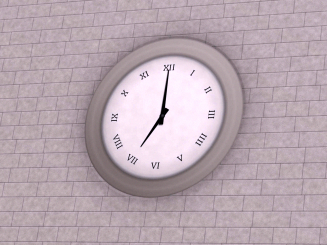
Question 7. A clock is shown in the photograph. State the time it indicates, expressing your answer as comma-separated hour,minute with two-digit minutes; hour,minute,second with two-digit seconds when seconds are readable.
7,00
